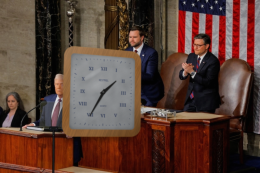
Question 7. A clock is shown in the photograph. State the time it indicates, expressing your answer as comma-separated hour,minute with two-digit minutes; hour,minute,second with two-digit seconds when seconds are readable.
1,35
